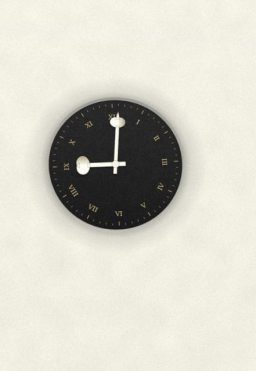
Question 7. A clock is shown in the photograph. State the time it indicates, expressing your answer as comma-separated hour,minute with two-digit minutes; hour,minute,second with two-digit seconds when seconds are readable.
9,01
